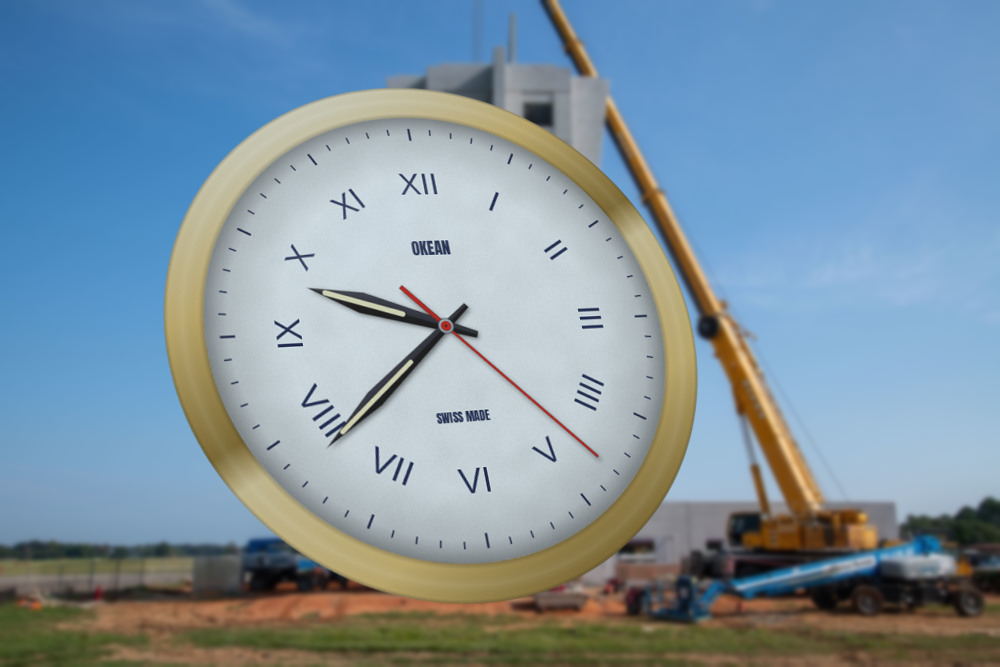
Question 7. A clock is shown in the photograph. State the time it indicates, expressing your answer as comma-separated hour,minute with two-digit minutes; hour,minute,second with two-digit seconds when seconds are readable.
9,38,23
